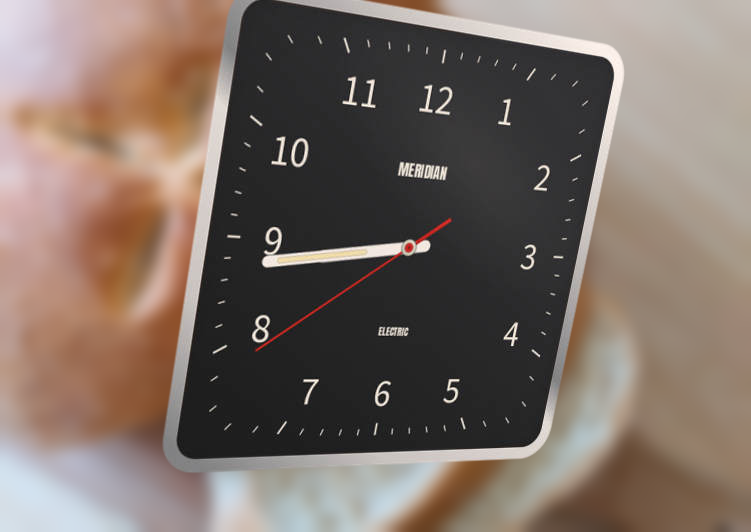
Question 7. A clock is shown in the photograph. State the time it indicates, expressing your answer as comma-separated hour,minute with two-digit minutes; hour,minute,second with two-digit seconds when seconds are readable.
8,43,39
